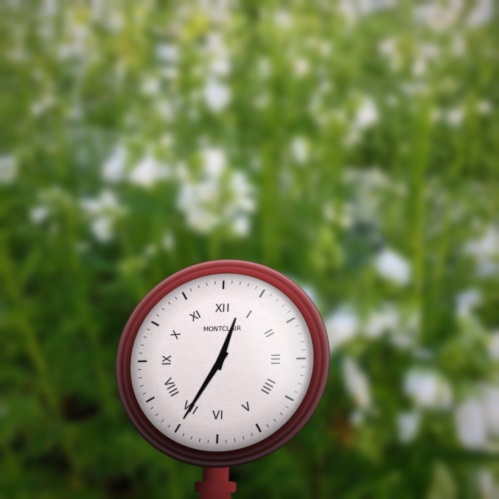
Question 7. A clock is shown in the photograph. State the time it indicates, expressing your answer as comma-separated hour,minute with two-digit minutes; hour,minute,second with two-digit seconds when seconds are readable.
12,35
